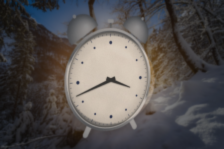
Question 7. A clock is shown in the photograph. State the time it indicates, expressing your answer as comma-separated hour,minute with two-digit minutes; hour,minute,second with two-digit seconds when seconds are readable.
3,42
